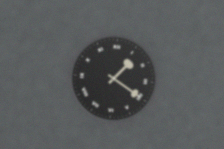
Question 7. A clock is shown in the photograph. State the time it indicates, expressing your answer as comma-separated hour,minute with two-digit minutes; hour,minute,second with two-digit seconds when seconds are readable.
1,20
